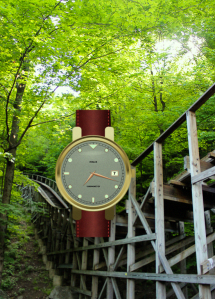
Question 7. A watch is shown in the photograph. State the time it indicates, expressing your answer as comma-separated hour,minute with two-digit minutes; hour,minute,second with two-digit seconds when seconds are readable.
7,18
